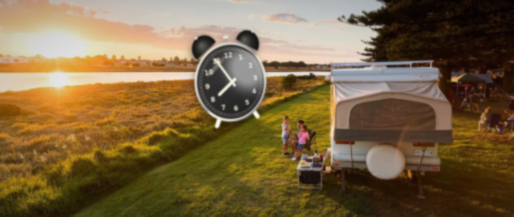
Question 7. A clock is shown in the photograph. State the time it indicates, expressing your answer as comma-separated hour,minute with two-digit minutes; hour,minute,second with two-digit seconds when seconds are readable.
7,55
